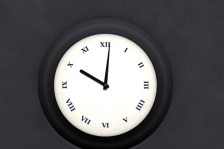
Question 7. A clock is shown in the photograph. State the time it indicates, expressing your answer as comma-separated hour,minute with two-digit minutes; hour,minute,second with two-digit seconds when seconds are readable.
10,01
